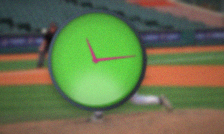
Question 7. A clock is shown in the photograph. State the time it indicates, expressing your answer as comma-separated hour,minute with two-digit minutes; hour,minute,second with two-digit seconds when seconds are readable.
11,14
